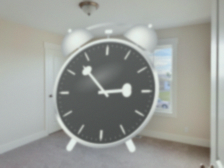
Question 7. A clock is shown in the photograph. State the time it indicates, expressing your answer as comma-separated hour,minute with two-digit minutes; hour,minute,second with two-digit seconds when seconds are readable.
2,53
